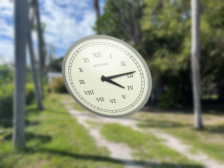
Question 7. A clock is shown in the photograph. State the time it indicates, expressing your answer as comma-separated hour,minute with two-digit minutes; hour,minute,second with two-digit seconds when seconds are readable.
4,14
